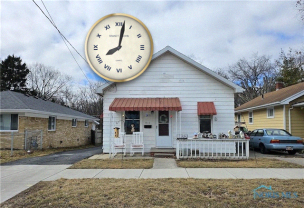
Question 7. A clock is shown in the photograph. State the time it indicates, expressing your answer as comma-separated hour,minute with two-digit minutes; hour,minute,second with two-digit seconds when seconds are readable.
8,02
